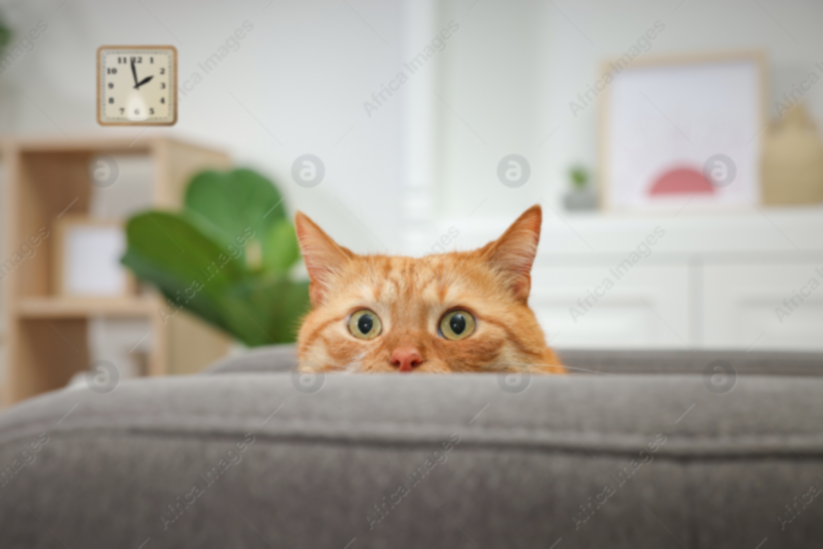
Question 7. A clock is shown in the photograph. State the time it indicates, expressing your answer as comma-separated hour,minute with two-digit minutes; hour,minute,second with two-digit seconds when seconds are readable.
1,58
